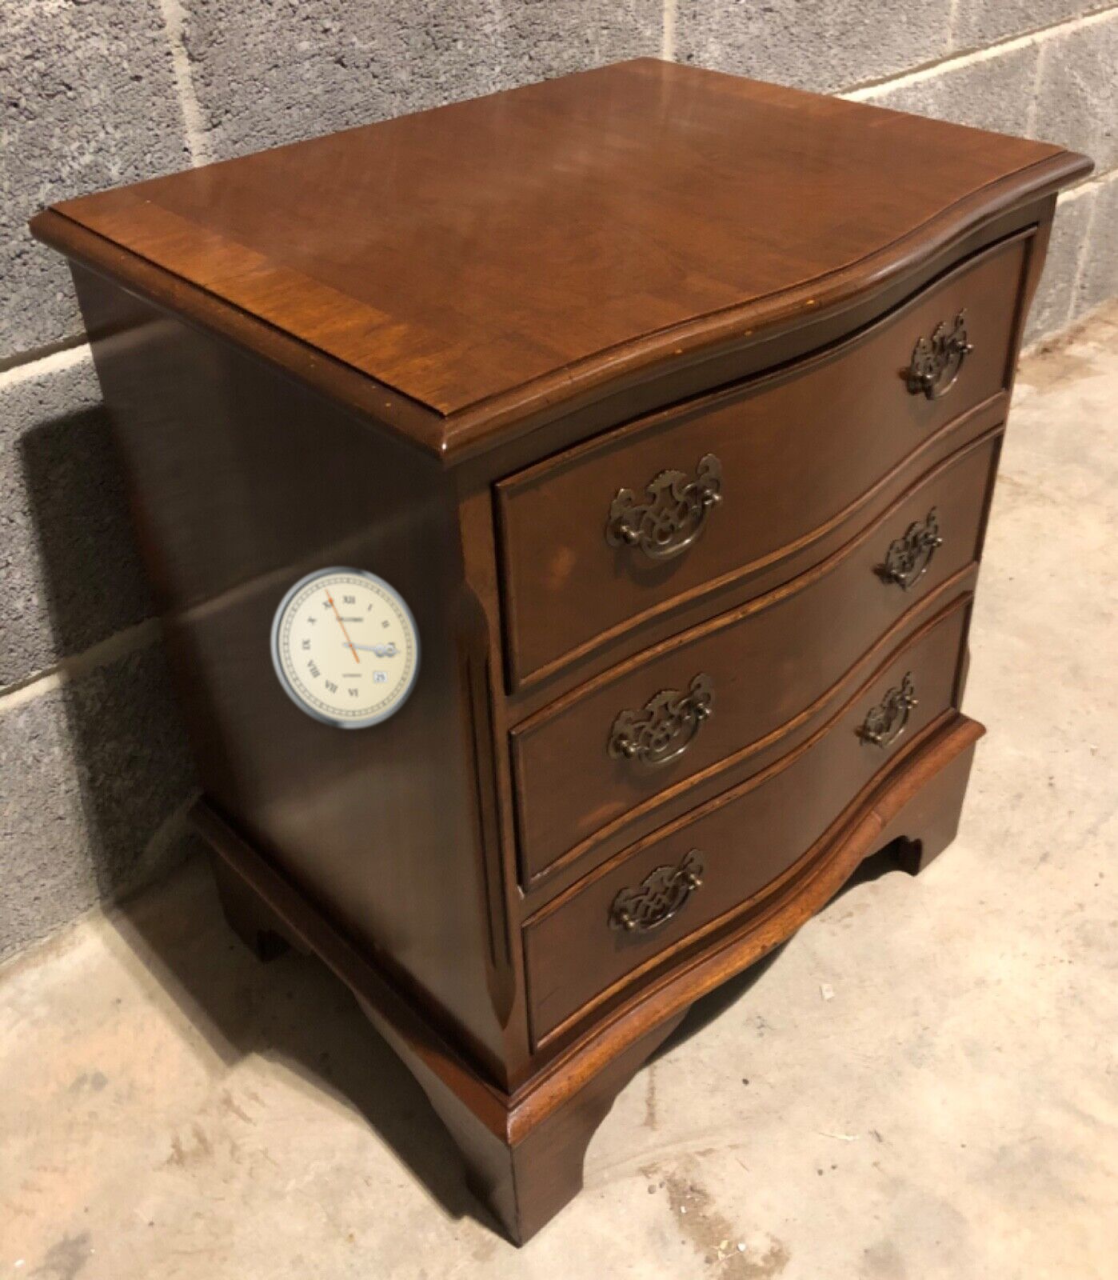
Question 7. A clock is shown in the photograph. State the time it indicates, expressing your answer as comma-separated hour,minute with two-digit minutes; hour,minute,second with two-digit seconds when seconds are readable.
3,15,56
